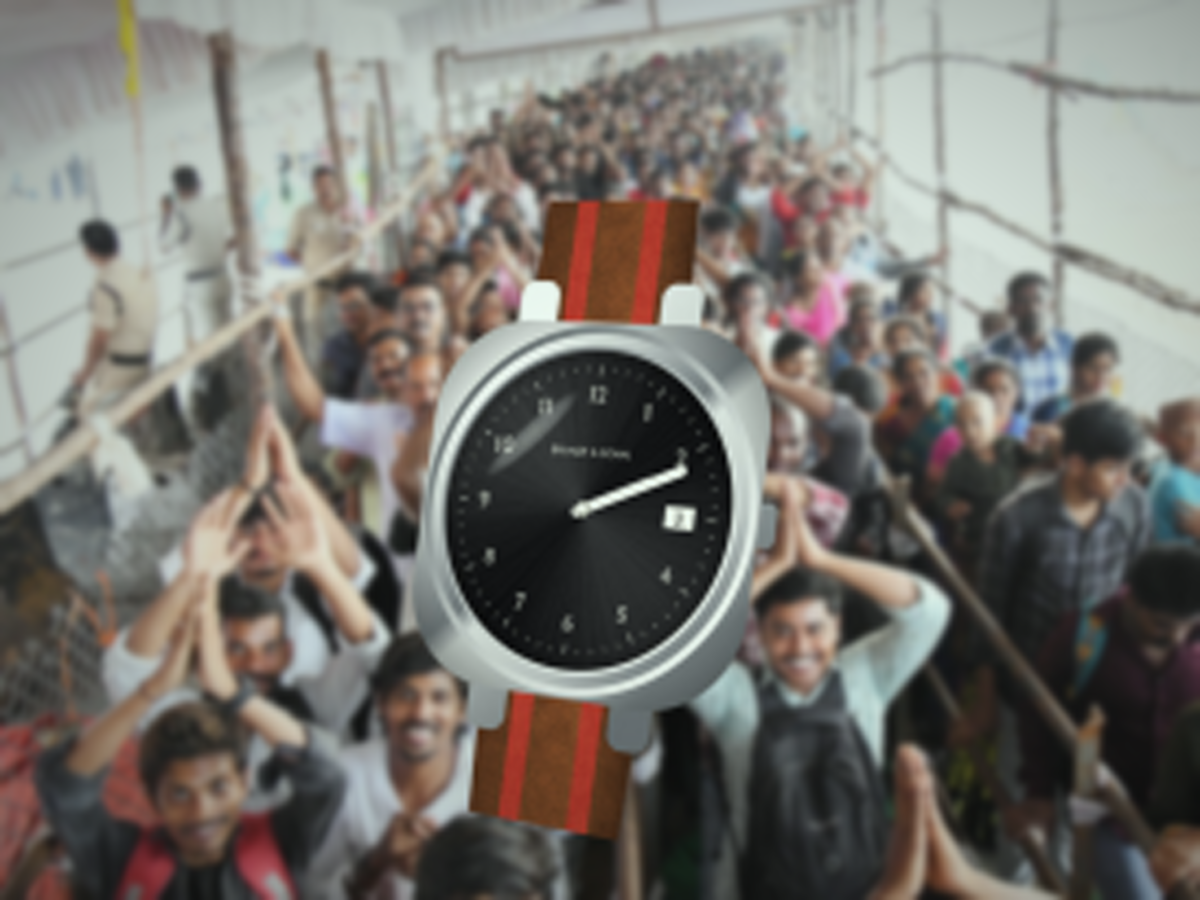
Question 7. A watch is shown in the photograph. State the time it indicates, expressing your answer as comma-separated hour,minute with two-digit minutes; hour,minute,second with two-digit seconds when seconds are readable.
2,11
